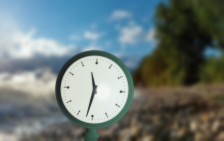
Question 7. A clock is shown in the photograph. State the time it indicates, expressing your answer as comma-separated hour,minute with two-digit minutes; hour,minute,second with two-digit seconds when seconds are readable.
11,32
